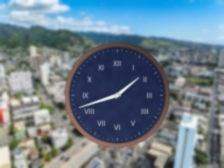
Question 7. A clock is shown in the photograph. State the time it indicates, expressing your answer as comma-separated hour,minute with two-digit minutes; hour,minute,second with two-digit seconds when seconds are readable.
1,42
